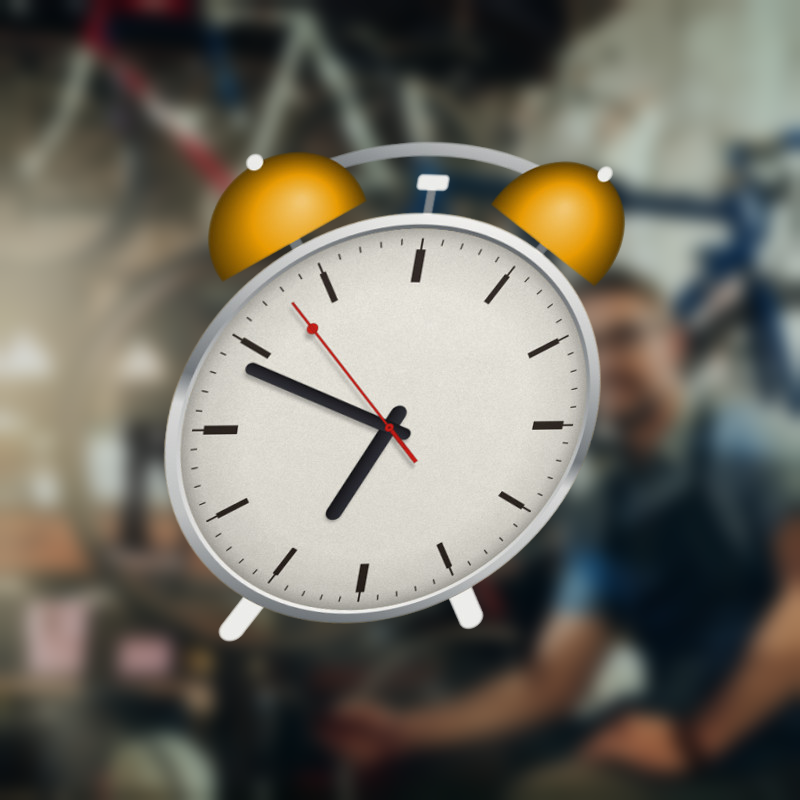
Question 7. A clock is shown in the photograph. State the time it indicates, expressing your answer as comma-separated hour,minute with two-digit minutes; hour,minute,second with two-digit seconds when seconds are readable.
6,48,53
